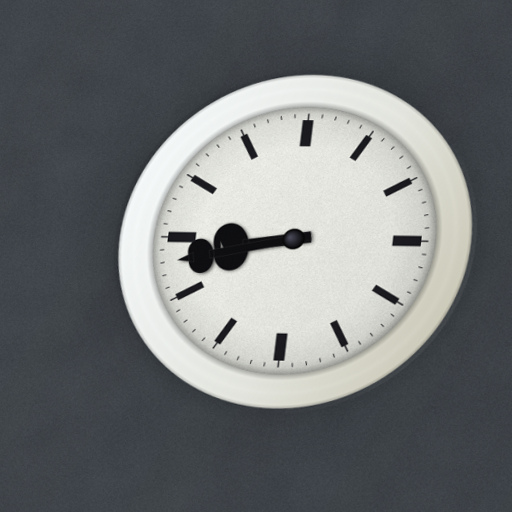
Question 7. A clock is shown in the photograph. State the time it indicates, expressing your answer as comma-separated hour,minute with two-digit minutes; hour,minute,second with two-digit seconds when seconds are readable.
8,43
